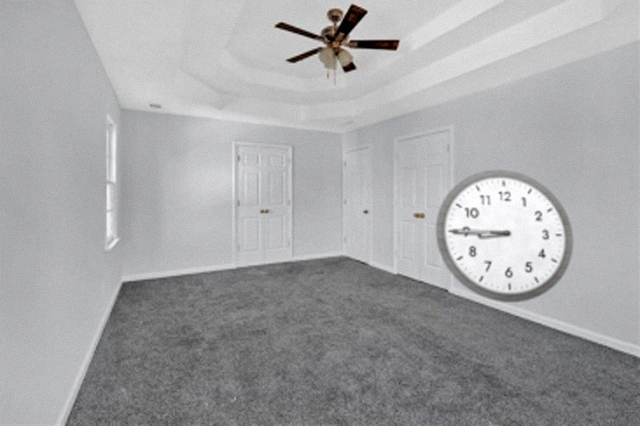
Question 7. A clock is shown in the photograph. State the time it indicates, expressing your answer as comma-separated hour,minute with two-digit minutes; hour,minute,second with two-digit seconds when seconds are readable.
8,45
